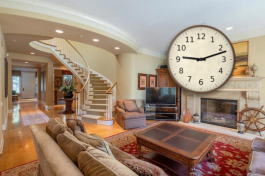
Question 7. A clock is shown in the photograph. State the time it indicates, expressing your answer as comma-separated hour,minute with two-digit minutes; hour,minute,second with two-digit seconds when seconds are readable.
9,12
